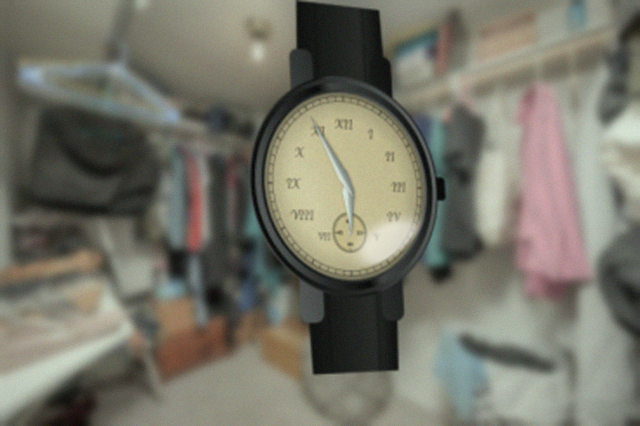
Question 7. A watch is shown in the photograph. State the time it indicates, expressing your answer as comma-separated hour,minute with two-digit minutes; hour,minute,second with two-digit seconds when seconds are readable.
5,55
